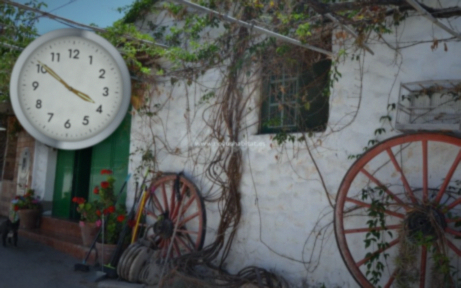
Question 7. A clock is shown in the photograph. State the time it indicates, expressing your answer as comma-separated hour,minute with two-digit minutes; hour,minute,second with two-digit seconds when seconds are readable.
3,51
